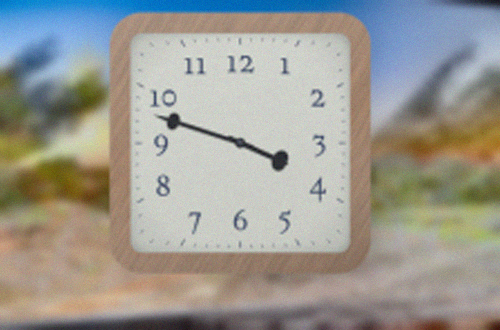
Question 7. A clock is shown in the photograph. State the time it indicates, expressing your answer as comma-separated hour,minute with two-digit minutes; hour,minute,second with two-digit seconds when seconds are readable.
3,48
